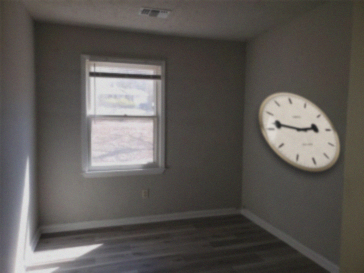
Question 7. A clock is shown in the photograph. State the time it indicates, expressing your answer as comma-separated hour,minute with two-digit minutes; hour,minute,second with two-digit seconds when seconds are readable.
2,47
